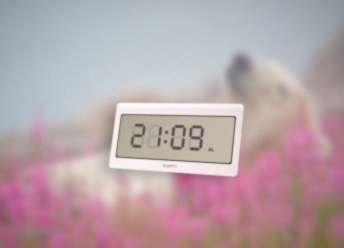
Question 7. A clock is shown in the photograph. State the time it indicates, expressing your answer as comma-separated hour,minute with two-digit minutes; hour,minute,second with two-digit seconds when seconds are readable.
21,09
